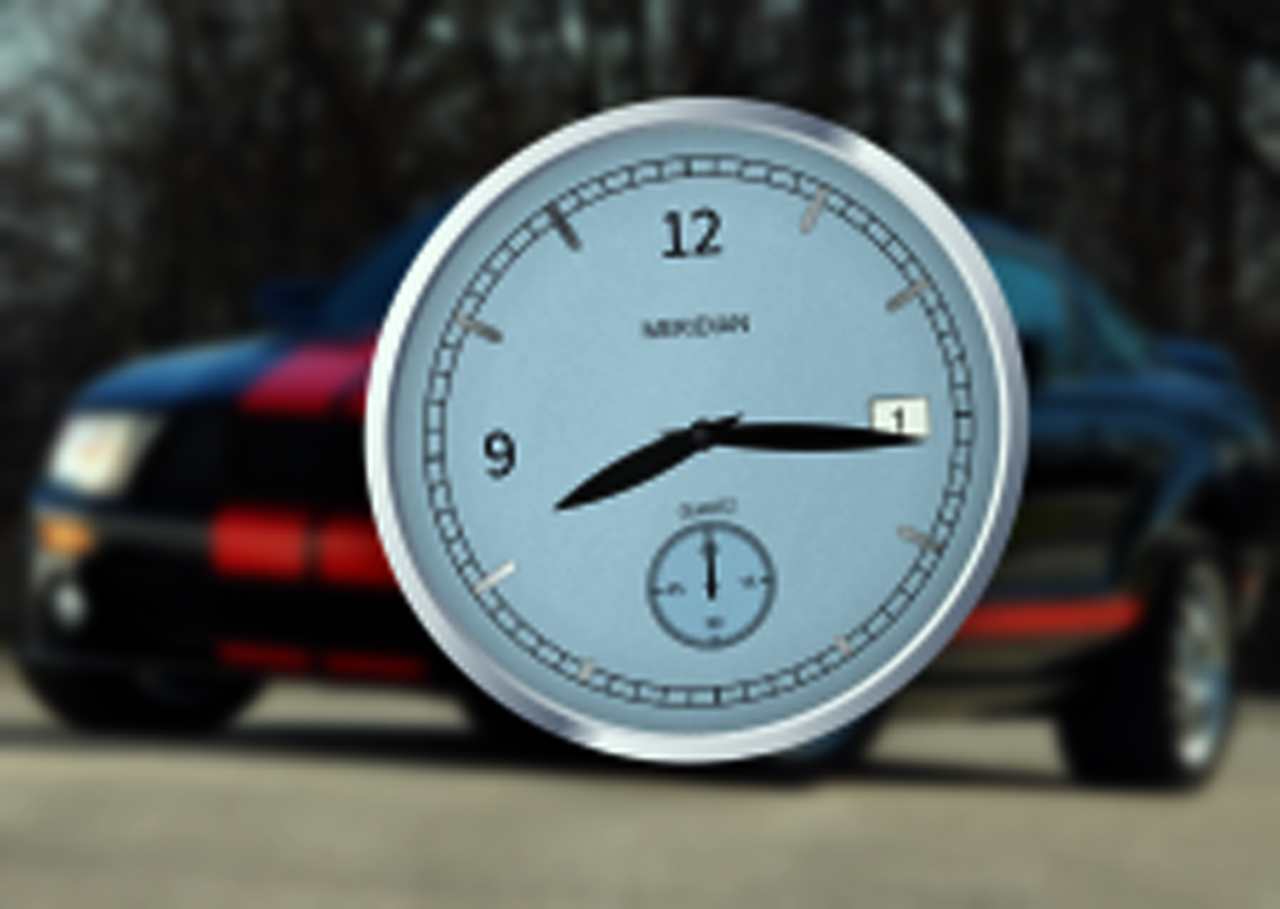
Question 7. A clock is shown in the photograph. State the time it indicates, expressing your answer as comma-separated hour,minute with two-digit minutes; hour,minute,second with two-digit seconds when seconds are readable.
8,16
